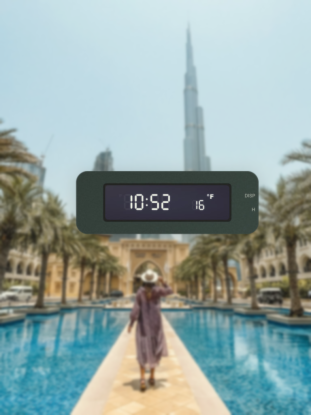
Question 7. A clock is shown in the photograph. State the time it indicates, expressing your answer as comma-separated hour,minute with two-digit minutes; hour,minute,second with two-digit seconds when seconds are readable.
10,52
